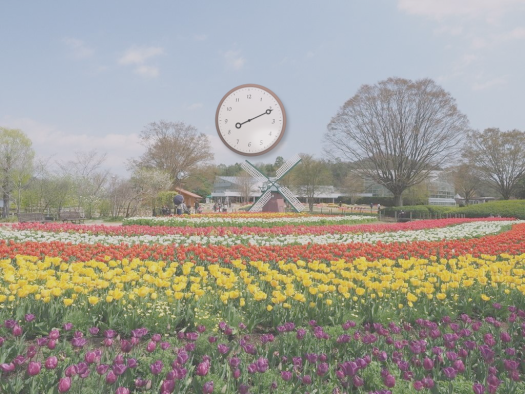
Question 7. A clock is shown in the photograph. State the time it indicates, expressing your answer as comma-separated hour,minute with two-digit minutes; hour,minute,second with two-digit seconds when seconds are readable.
8,11
